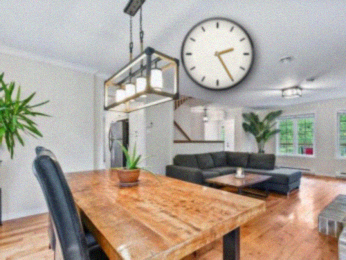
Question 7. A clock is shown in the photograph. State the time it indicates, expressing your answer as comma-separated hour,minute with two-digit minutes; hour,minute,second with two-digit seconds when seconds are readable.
2,25
